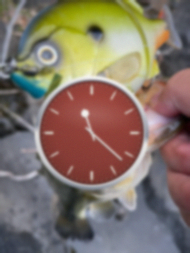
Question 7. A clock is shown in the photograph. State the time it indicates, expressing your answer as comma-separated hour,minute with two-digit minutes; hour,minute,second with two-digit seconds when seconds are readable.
11,22
